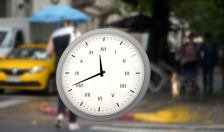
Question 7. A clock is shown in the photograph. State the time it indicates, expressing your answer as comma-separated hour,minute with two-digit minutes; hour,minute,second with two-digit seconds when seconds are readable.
11,41
